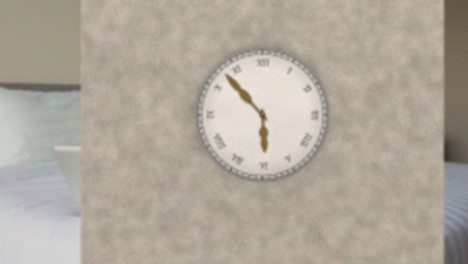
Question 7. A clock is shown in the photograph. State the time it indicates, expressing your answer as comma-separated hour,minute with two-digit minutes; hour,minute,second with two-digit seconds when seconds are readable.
5,53
